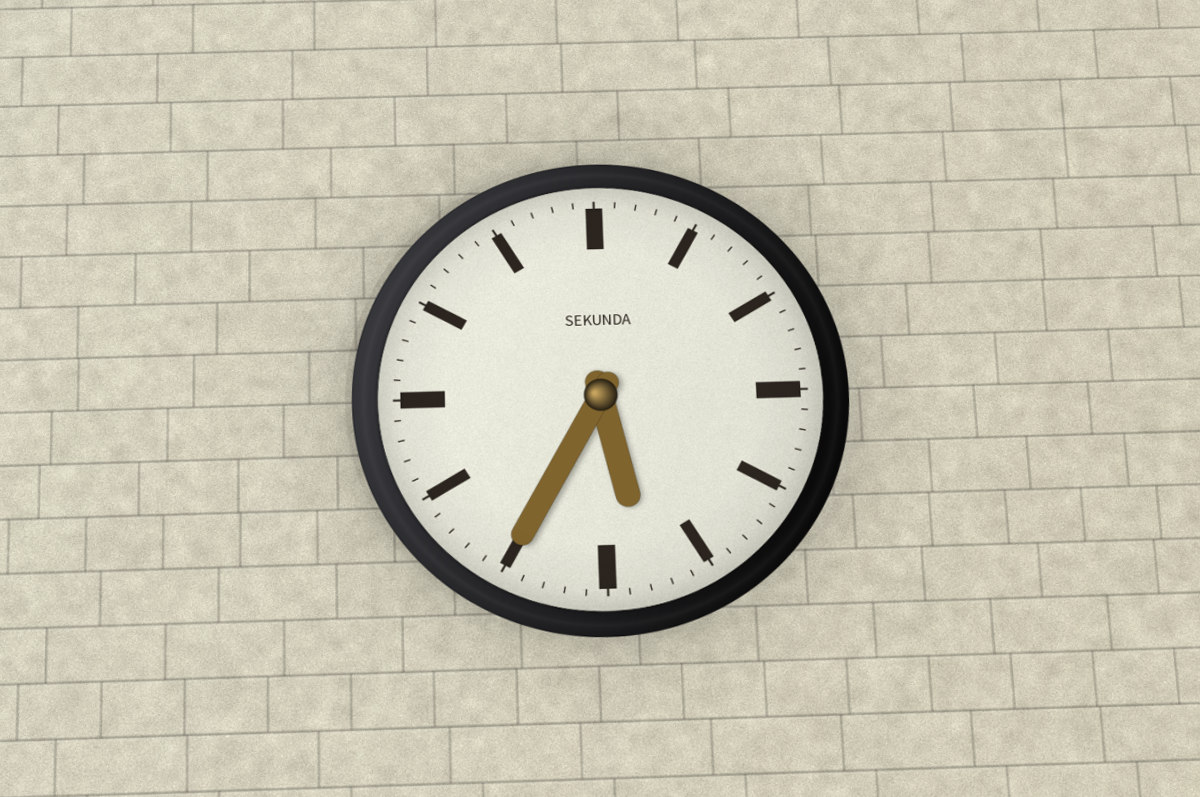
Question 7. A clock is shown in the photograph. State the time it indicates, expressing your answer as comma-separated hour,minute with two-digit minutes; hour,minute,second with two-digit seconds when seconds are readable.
5,35
